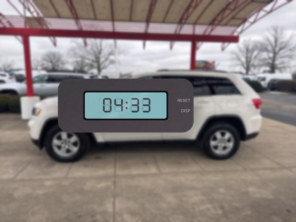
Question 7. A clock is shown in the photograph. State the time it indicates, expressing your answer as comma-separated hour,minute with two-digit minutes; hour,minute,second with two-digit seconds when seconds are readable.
4,33
